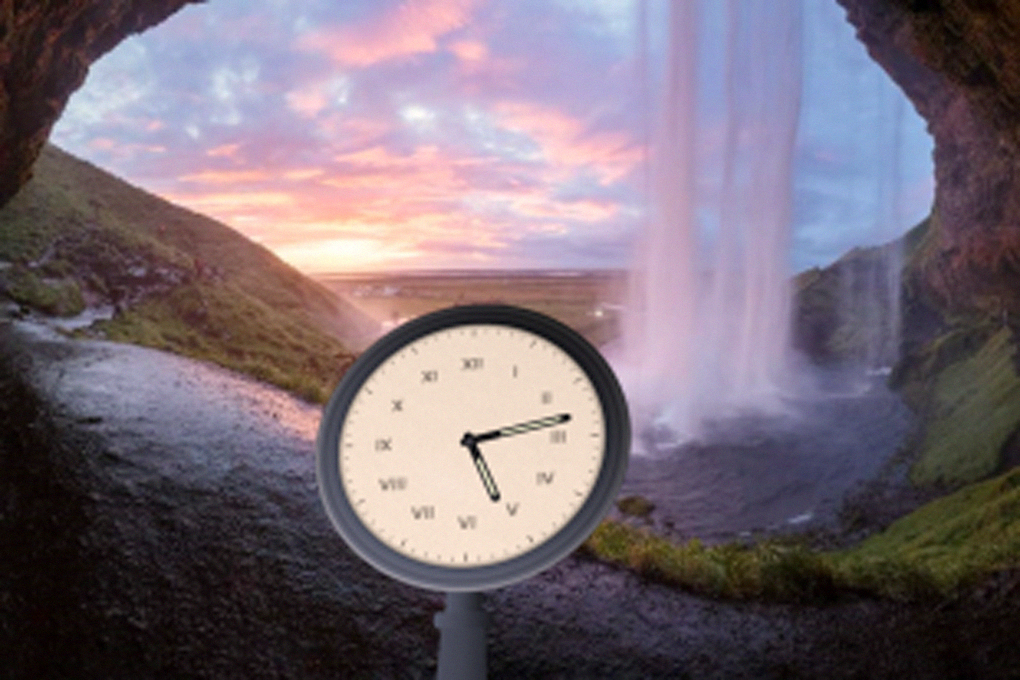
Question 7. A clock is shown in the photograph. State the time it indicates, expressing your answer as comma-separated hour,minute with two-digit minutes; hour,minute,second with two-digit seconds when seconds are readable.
5,13
